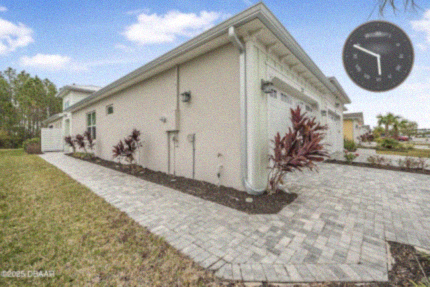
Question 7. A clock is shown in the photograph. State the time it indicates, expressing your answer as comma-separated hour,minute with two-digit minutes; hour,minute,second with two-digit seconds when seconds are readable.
5,49
